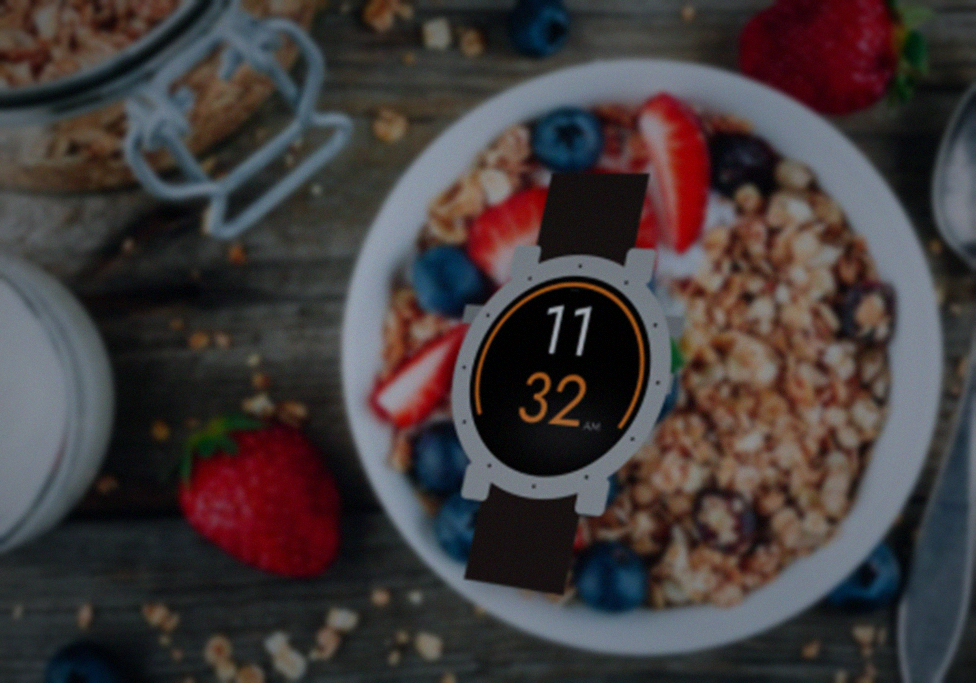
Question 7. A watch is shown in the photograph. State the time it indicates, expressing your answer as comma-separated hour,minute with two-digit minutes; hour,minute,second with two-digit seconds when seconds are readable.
11,32
